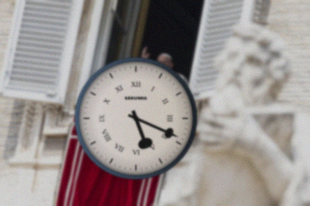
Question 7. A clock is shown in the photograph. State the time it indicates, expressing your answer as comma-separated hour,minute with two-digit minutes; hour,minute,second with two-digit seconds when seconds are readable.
5,19
